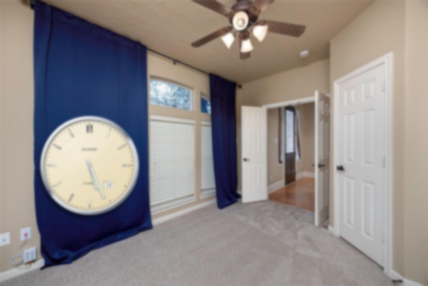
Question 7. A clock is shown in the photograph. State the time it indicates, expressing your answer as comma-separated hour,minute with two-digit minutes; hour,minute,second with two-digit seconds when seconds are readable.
5,26
